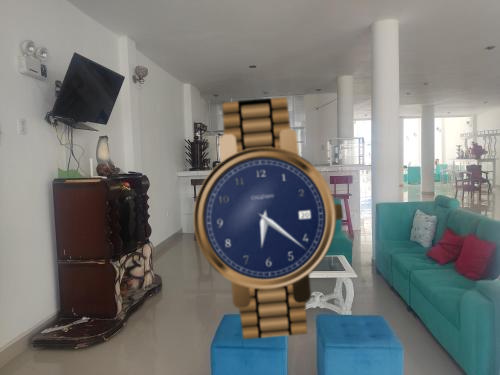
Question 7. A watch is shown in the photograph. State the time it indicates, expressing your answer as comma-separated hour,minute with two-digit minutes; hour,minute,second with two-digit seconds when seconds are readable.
6,22
